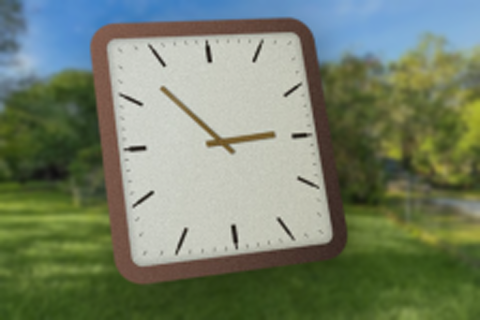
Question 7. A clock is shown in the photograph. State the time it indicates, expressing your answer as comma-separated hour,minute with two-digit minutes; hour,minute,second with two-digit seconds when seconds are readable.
2,53
